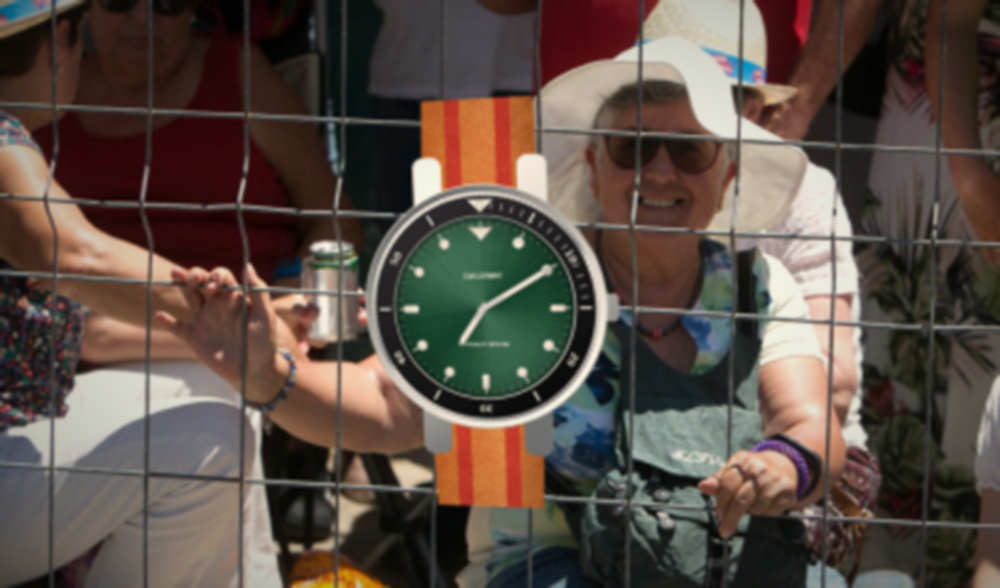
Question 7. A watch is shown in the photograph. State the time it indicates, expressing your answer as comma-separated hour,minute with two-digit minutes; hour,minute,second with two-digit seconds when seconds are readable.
7,10
